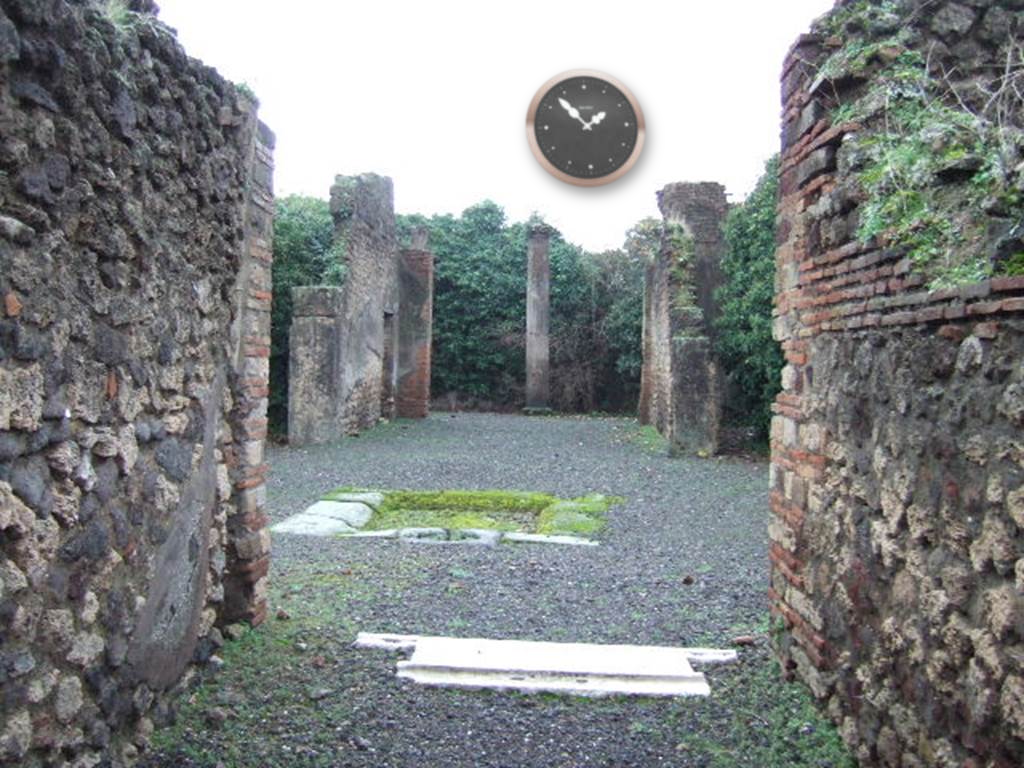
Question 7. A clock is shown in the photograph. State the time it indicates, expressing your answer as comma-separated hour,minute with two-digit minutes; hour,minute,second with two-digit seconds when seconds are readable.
1,53
